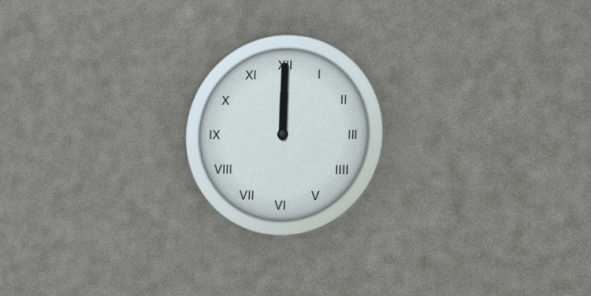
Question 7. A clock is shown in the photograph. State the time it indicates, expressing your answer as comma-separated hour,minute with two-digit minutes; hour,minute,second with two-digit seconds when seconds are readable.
12,00
